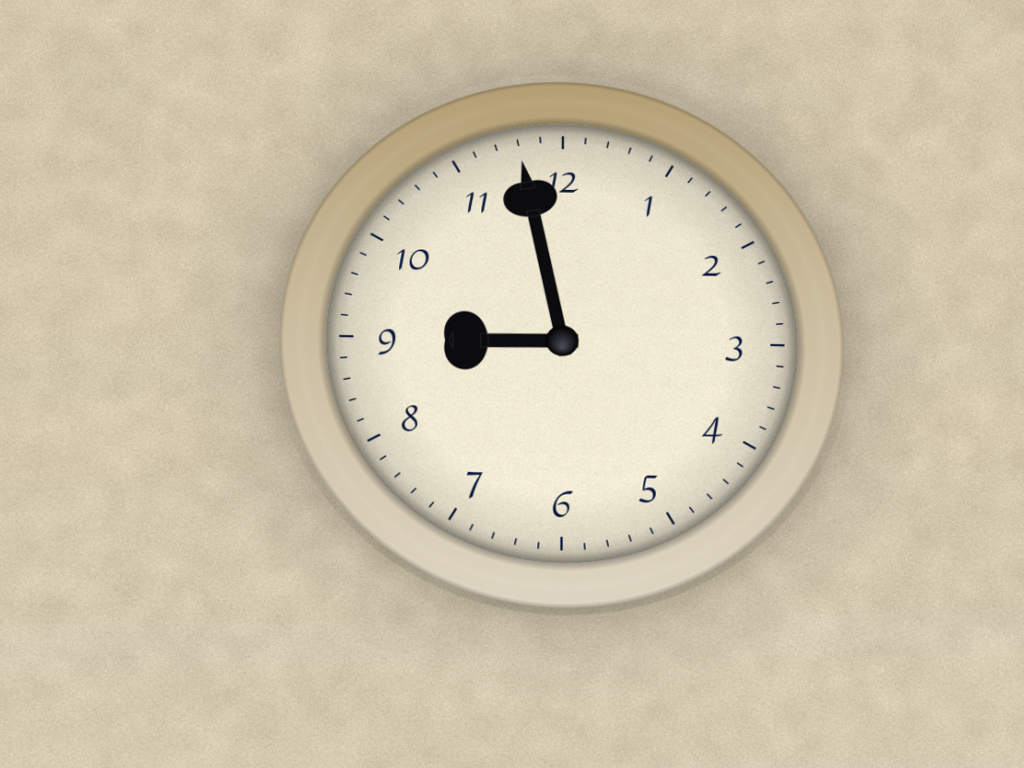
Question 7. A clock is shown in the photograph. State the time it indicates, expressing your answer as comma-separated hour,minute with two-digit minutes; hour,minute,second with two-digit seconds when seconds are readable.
8,58
